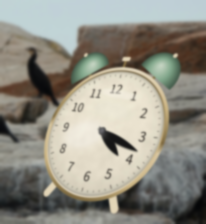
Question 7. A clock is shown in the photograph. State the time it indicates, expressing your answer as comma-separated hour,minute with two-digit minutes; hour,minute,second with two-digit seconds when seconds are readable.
4,18
